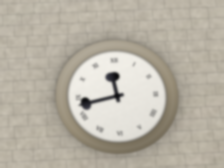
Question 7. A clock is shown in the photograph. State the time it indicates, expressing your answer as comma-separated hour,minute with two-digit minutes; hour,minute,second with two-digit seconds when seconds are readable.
11,43
